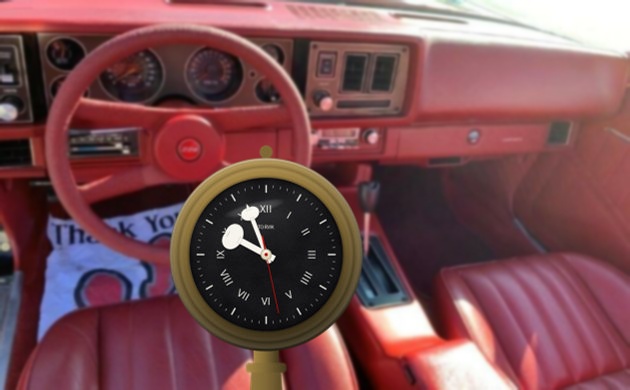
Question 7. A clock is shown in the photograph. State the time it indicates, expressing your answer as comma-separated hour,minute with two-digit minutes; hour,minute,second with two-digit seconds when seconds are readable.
9,56,28
